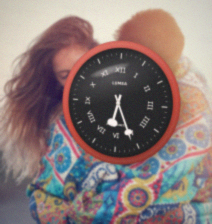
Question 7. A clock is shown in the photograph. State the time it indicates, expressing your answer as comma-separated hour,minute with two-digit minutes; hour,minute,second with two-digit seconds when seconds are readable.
6,26
